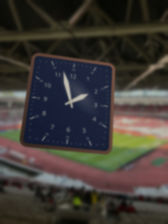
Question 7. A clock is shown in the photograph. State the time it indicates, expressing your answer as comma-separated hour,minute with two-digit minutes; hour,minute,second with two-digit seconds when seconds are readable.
1,57
